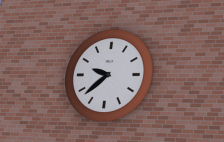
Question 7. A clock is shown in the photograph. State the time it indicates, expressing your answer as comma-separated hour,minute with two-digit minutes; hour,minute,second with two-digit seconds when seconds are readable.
9,38
